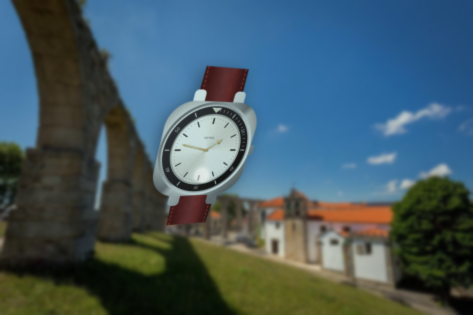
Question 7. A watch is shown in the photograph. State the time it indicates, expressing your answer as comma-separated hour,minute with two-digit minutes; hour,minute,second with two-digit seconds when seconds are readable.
1,47
